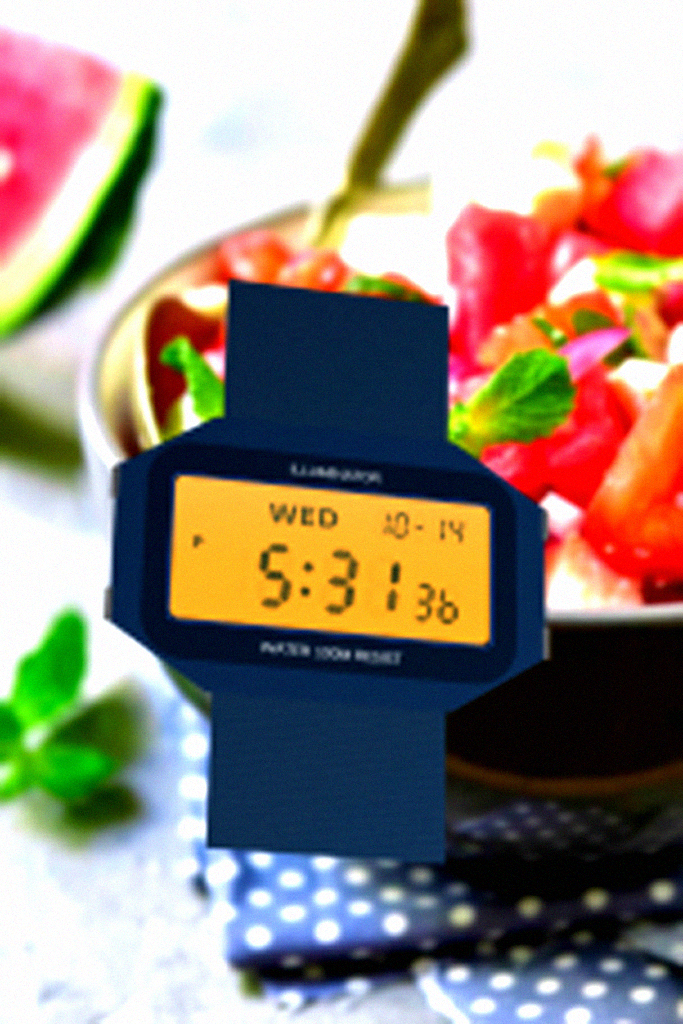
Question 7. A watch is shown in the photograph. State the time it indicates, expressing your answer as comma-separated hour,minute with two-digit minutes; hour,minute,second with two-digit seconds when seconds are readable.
5,31,36
